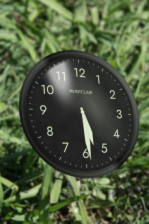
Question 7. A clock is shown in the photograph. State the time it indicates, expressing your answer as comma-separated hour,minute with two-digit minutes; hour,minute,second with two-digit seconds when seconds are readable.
5,29
